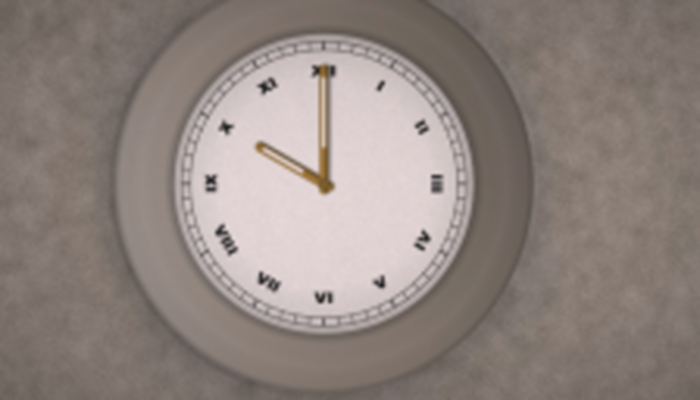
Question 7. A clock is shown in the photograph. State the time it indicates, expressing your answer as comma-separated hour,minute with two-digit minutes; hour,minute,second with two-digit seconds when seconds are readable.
10,00
